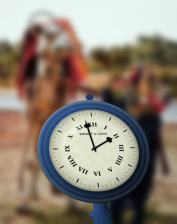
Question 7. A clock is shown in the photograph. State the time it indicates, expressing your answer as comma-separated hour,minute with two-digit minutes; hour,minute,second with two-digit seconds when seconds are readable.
1,58
